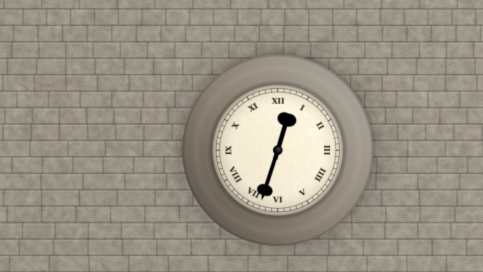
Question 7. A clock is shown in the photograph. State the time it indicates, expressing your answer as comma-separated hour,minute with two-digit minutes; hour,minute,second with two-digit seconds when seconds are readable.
12,33
